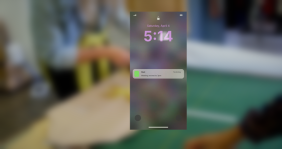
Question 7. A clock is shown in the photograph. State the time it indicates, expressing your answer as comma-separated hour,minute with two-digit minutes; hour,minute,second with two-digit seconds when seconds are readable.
5,14
